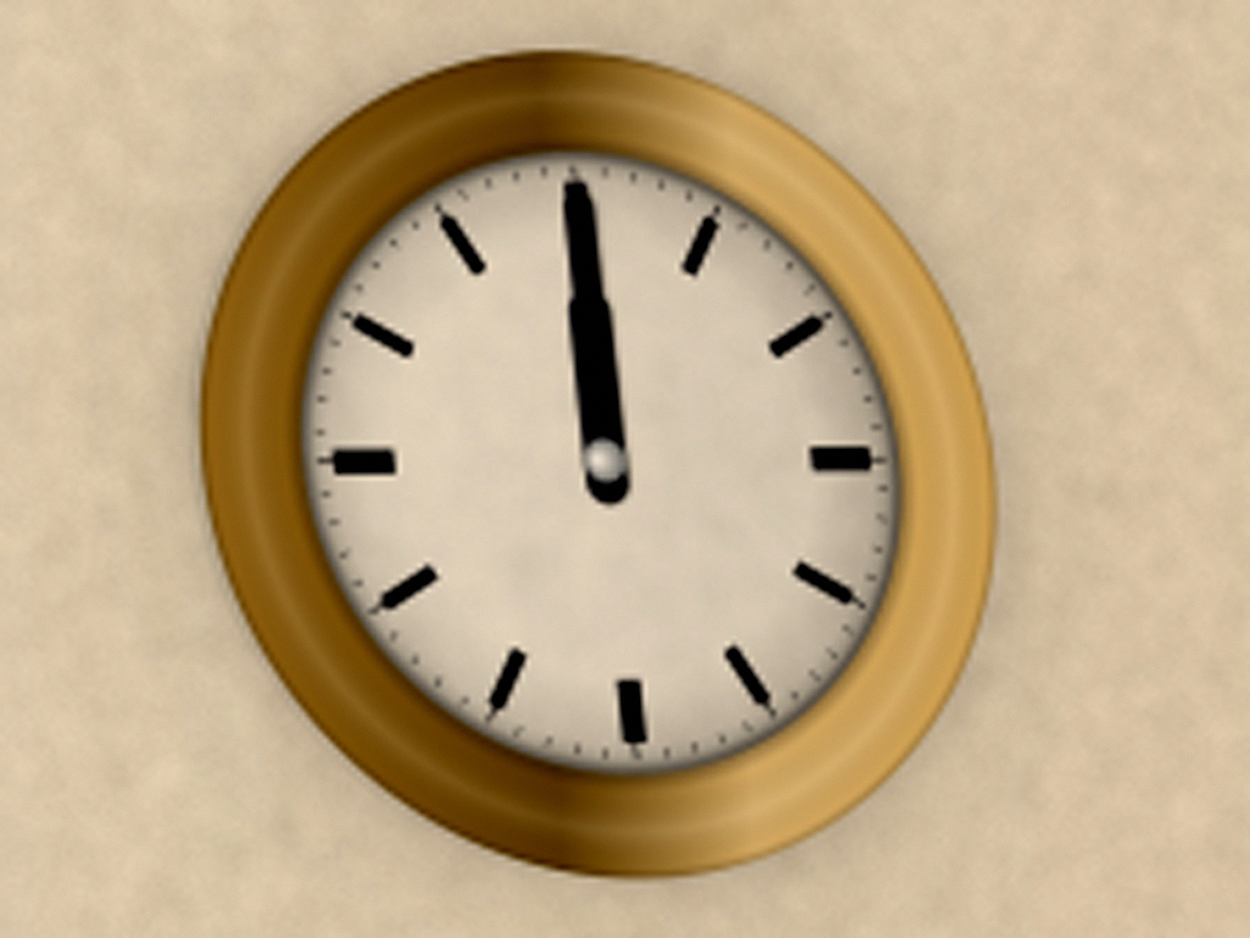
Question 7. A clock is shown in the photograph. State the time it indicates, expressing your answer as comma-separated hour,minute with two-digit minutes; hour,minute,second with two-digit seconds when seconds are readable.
12,00
